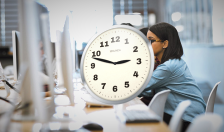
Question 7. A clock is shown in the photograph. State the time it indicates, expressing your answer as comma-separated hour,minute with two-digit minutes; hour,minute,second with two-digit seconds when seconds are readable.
2,48
